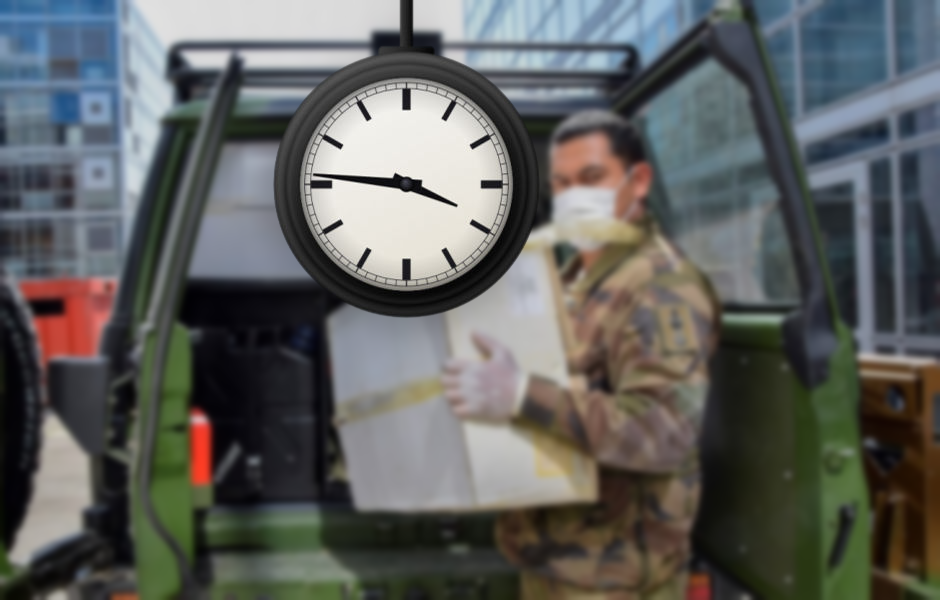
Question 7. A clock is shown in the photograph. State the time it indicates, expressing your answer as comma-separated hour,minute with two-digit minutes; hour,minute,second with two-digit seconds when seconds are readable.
3,46
